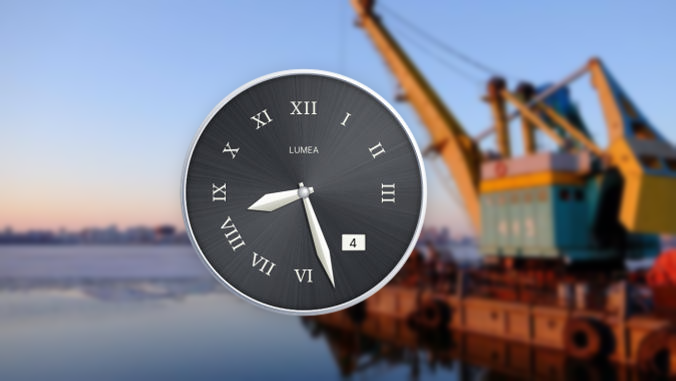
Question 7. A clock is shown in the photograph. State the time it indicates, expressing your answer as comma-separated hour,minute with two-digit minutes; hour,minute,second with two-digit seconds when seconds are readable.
8,27
